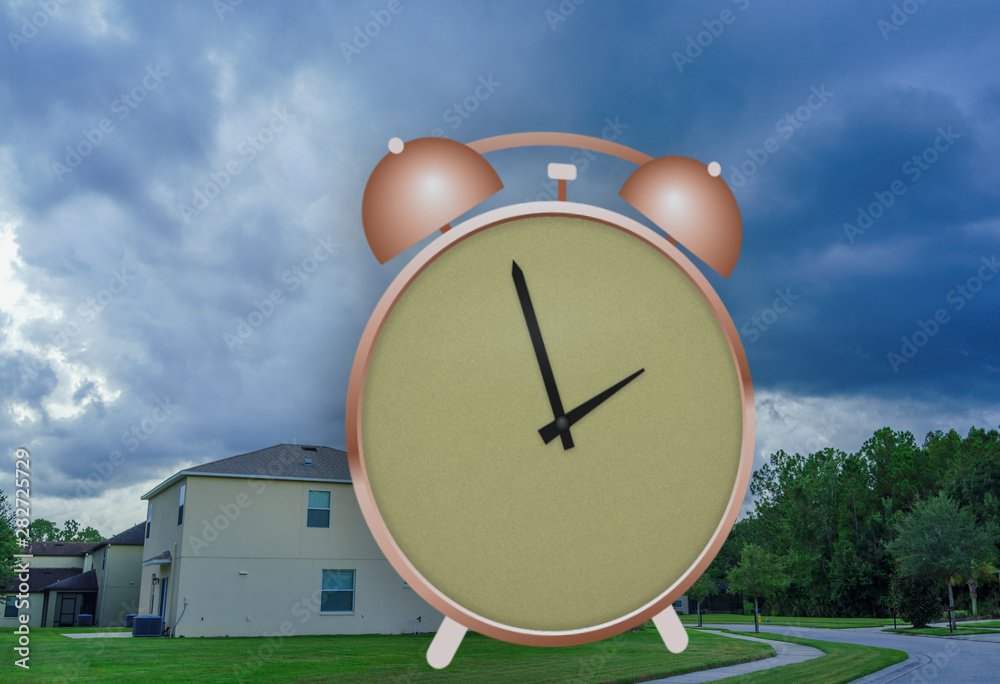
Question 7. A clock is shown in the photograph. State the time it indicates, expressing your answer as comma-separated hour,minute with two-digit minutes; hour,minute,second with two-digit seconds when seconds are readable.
1,57
